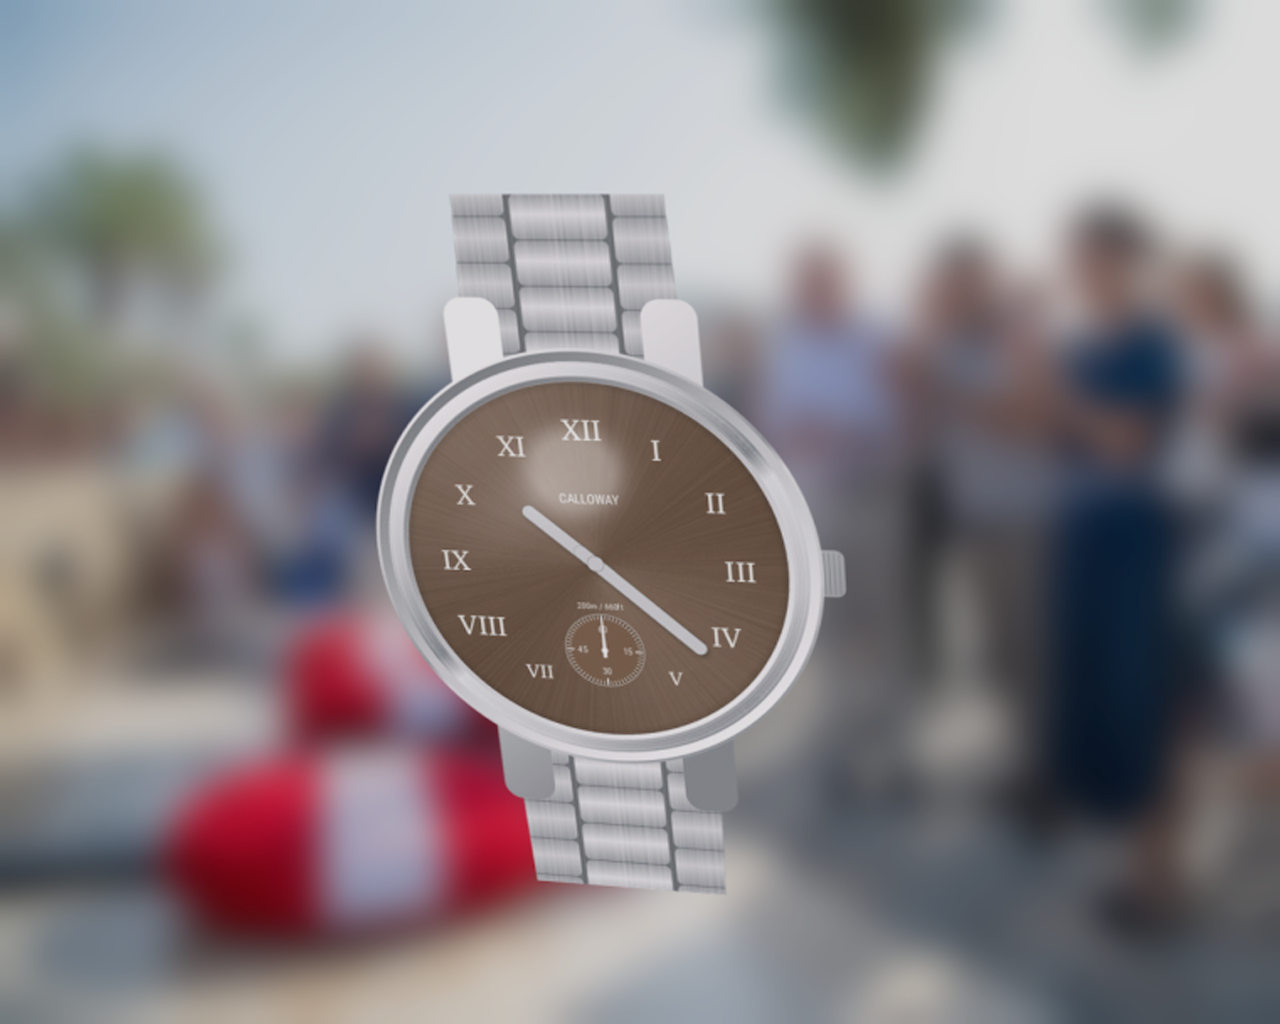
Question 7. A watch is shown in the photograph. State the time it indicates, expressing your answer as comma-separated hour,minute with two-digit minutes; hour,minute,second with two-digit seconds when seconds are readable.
10,22
